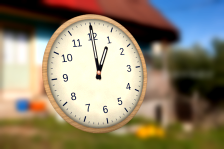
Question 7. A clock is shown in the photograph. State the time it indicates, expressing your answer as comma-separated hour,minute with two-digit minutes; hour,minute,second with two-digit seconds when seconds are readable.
1,00
